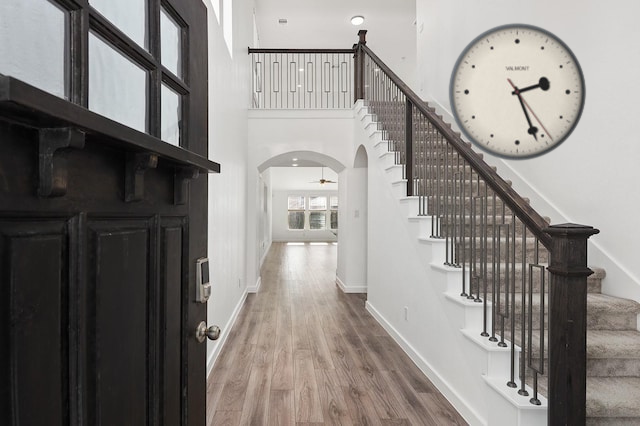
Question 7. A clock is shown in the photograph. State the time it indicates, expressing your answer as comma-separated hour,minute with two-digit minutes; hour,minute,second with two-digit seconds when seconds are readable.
2,26,24
